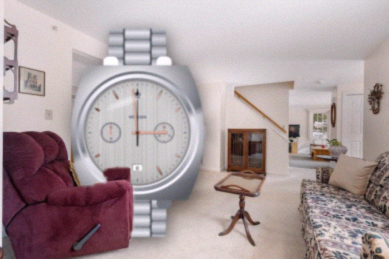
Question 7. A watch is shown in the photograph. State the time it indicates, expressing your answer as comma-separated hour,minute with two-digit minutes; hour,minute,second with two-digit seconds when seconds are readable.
2,59
